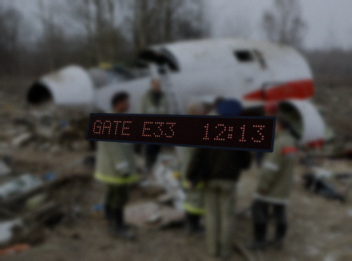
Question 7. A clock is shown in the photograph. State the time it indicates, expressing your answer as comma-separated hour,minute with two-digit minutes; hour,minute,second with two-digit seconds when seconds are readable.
12,13
